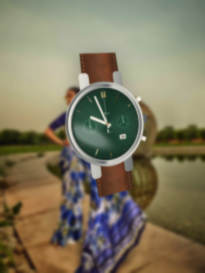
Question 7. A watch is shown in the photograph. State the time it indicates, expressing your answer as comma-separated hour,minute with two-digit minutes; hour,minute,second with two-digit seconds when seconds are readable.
9,57
